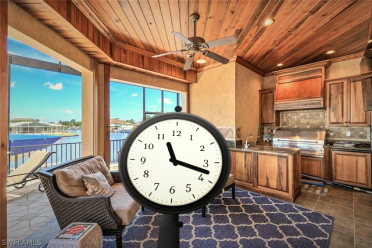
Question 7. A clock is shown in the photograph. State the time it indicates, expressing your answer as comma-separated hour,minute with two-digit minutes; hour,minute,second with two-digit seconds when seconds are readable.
11,18
